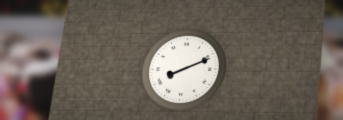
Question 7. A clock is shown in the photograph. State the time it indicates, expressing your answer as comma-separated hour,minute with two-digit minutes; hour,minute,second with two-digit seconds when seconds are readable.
8,11
